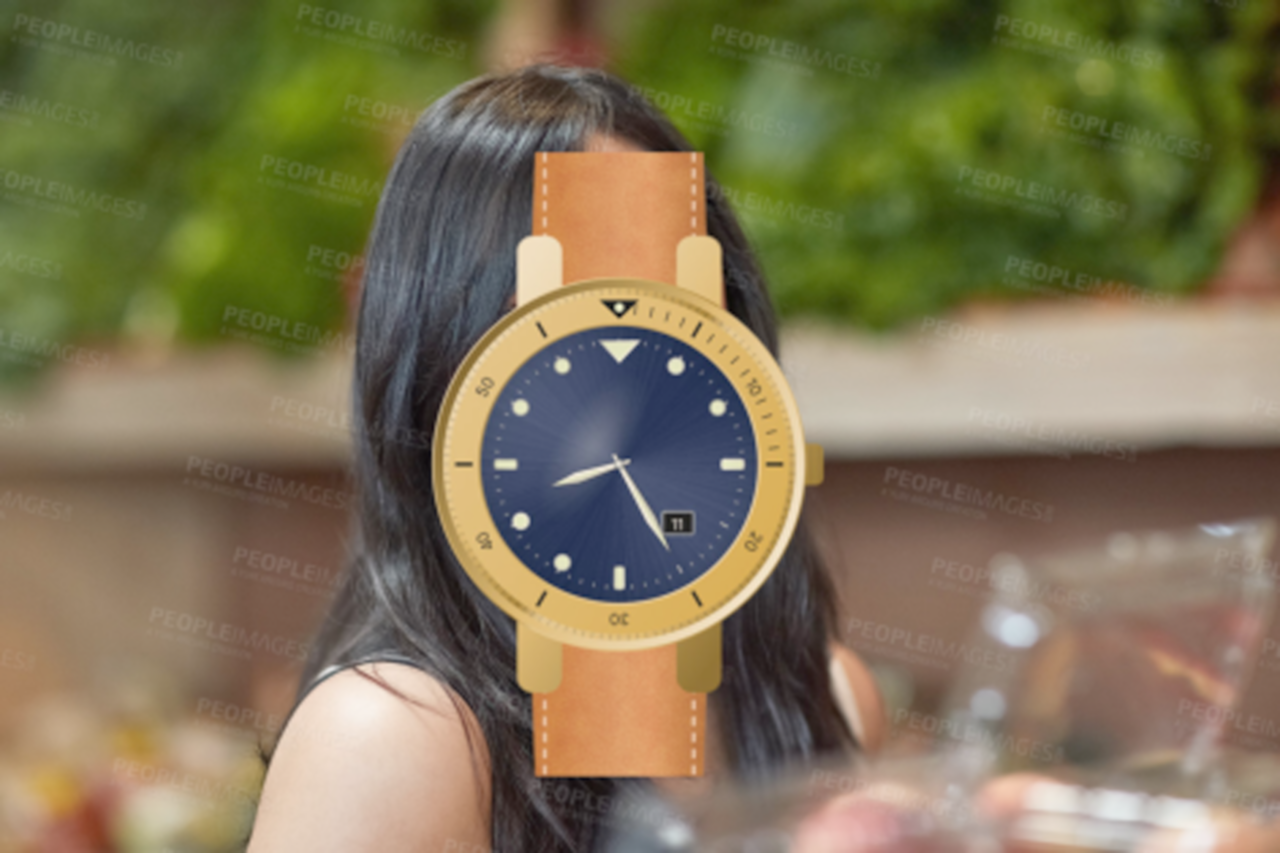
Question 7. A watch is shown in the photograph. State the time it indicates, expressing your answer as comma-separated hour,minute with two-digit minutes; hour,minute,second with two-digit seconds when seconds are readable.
8,25
